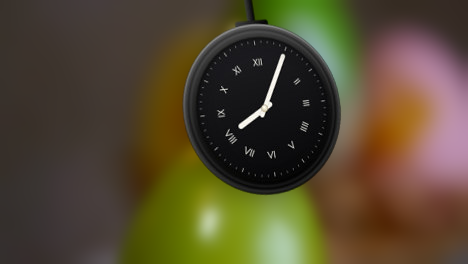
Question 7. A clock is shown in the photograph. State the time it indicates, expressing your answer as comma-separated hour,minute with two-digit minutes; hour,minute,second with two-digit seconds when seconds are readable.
8,05
